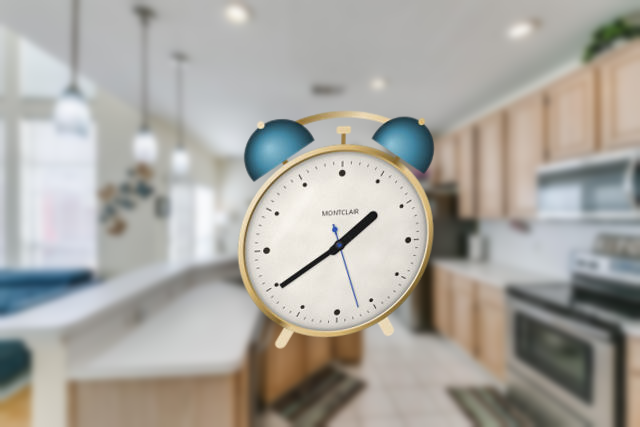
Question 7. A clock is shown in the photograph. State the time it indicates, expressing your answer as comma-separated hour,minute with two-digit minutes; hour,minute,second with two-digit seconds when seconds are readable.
1,39,27
